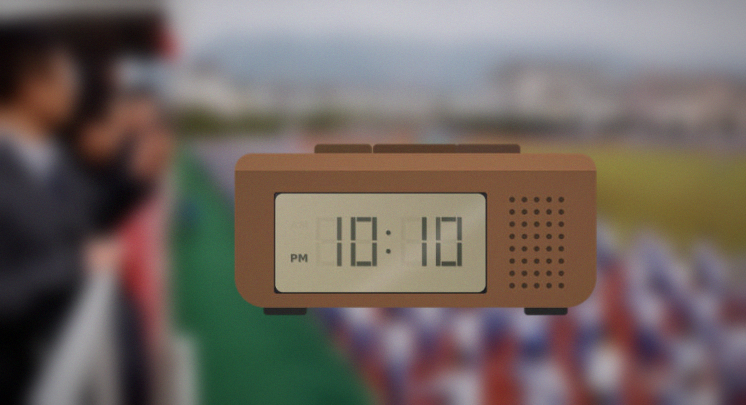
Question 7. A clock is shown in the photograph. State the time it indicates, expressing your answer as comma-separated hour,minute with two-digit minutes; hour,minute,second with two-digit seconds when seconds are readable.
10,10
